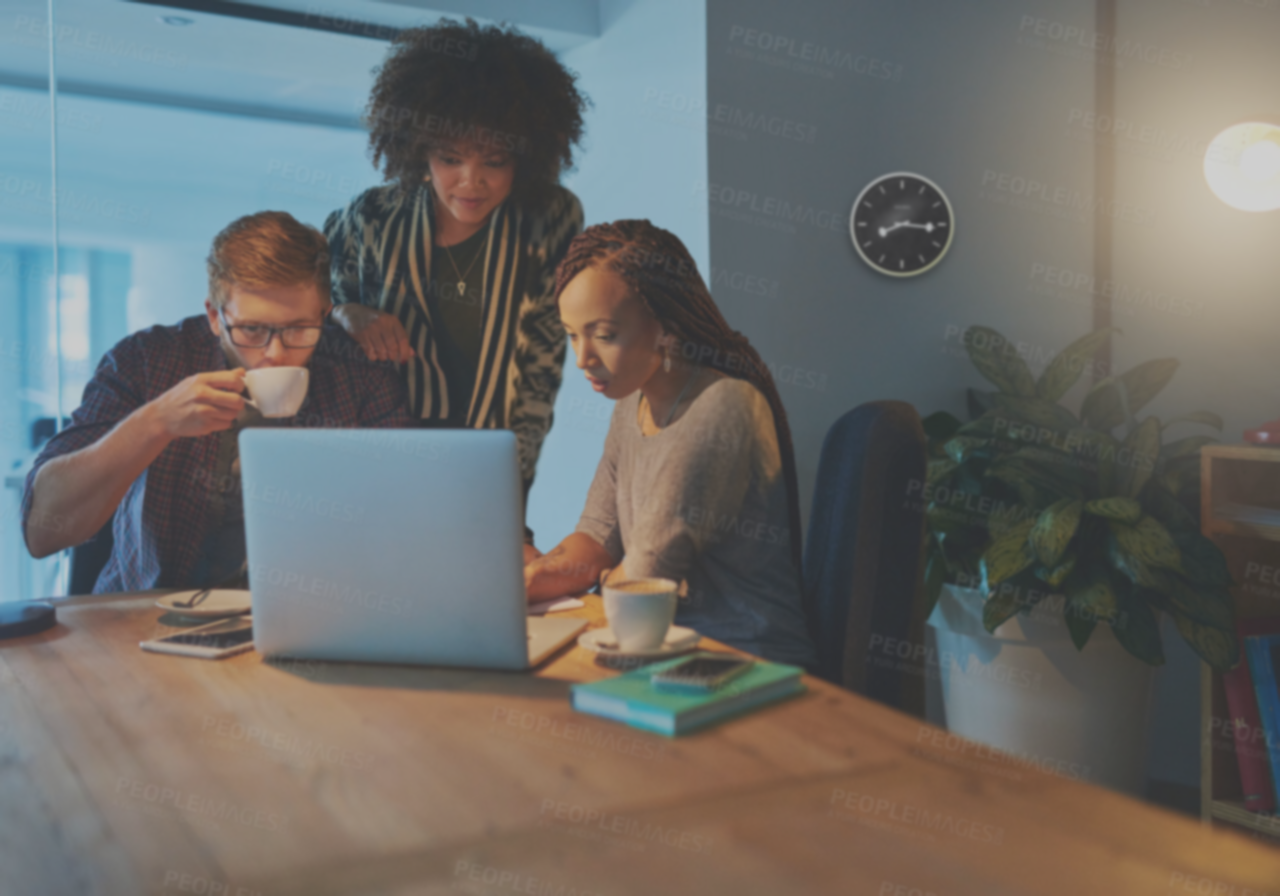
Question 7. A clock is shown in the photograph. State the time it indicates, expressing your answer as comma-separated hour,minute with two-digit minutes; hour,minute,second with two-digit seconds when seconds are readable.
8,16
